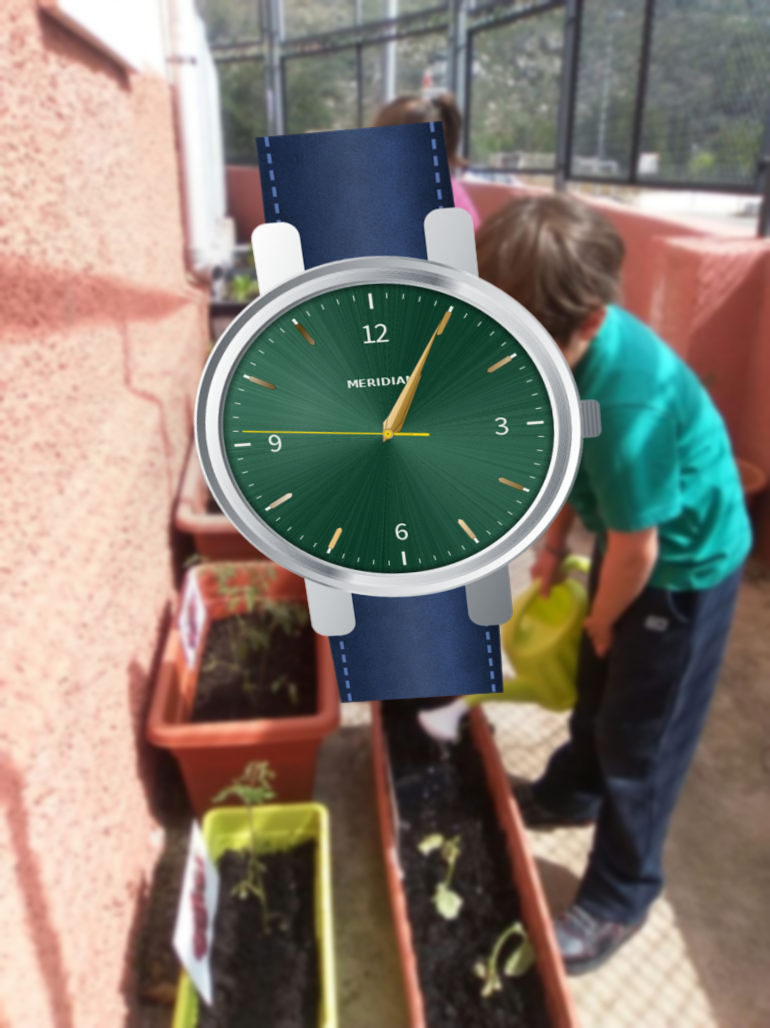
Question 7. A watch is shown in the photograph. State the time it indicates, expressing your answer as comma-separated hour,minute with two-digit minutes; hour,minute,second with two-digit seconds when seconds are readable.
1,04,46
